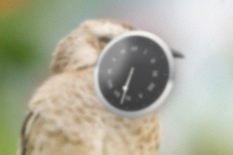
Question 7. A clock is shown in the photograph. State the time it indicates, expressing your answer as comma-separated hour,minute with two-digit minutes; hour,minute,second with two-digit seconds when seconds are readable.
6,32
